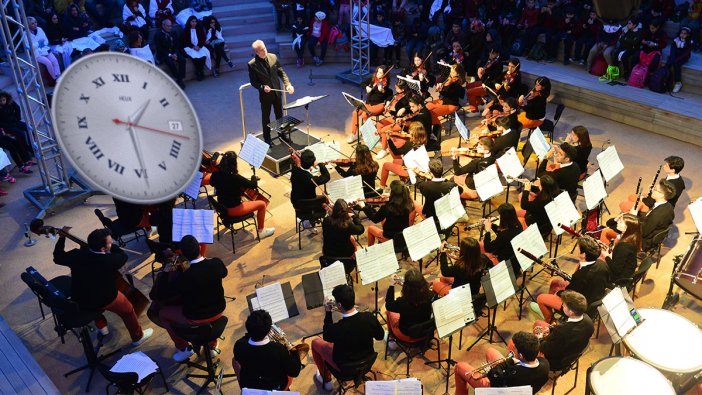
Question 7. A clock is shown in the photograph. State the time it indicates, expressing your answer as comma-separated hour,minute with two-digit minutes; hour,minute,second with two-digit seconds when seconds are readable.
1,29,17
